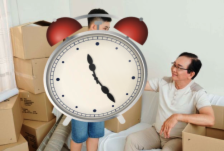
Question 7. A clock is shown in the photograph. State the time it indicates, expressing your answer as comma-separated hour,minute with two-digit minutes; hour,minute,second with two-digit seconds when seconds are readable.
11,24
